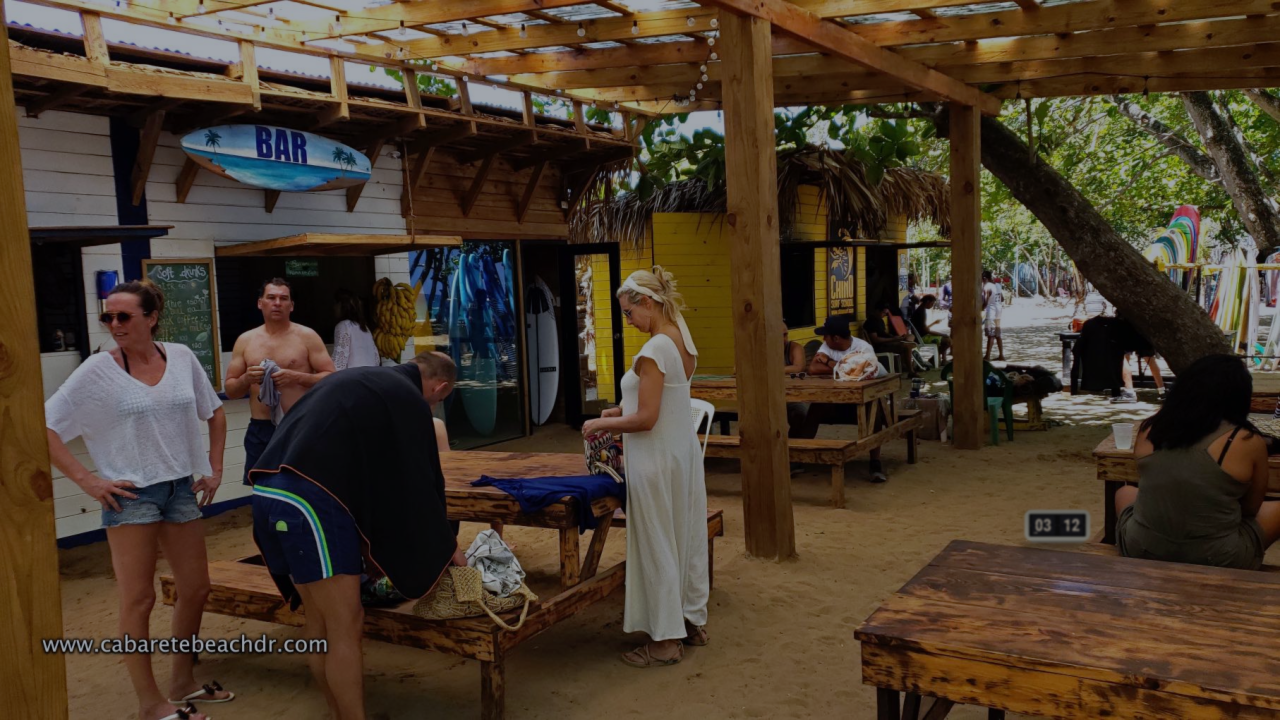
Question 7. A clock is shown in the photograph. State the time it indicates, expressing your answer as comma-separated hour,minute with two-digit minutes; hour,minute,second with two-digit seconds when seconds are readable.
3,12
